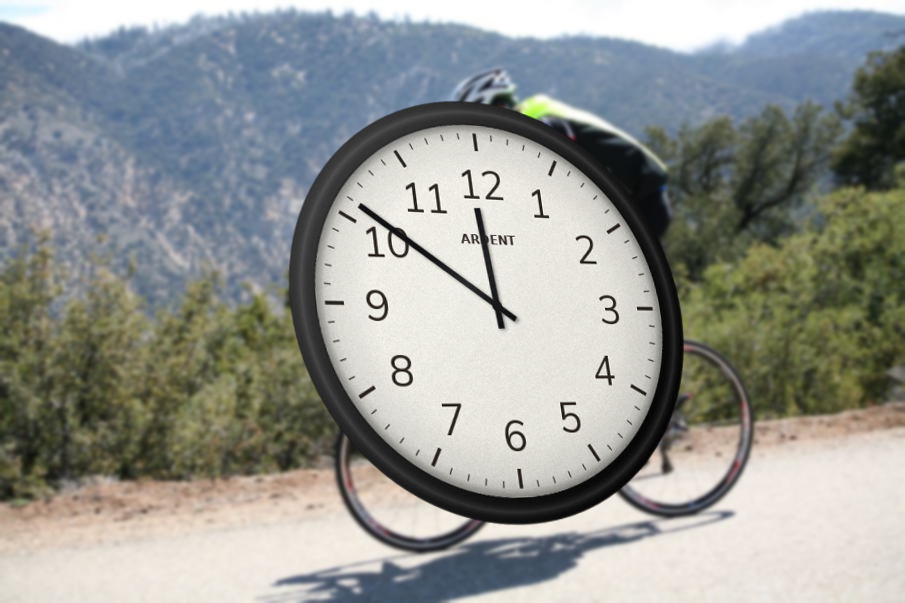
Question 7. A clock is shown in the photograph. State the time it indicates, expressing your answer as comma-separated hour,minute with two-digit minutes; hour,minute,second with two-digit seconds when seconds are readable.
11,51
